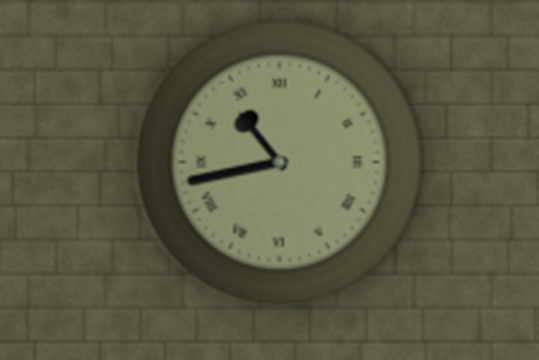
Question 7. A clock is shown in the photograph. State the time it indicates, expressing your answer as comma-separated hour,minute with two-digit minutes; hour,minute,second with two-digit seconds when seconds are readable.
10,43
